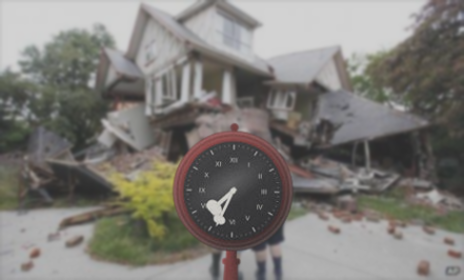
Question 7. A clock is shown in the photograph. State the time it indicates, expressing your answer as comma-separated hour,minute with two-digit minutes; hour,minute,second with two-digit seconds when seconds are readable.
7,34
